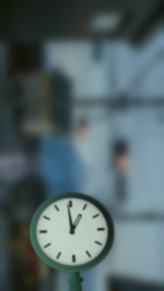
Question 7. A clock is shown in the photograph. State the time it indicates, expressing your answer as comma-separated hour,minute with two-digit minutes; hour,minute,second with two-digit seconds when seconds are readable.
12,59
